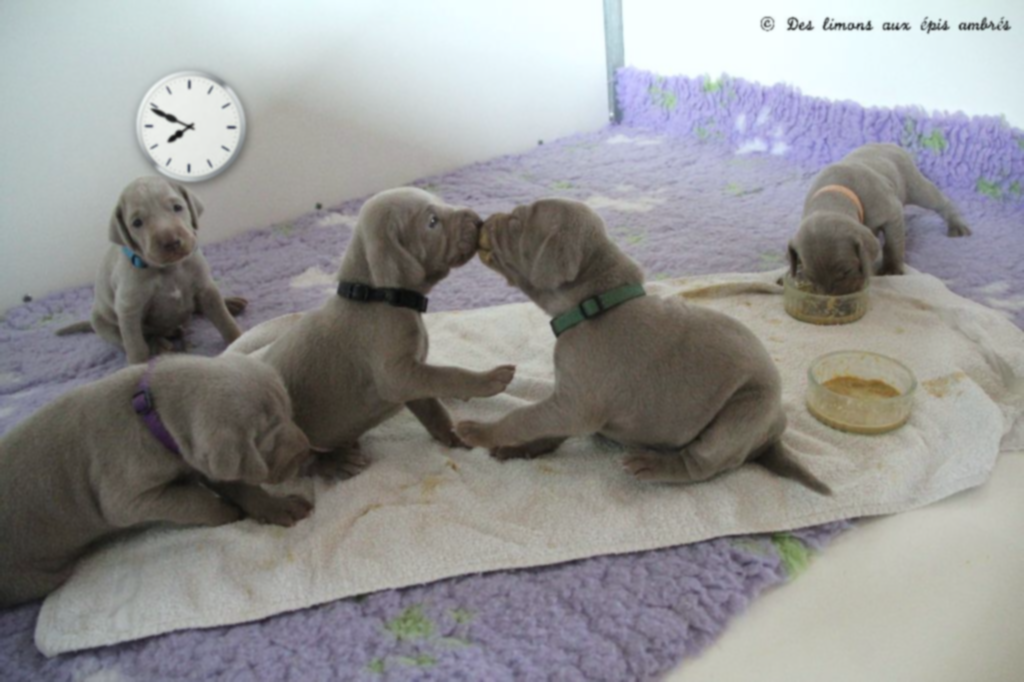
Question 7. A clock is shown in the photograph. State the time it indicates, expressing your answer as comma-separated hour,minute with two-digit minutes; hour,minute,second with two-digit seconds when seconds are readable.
7,49
